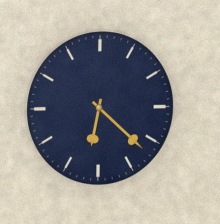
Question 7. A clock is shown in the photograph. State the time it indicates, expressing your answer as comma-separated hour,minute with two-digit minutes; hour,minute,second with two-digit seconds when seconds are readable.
6,22
